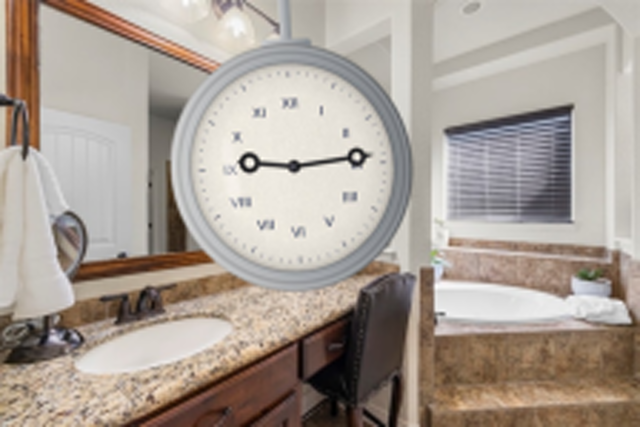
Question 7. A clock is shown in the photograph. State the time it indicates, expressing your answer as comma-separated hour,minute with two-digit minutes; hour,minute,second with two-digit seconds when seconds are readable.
9,14
